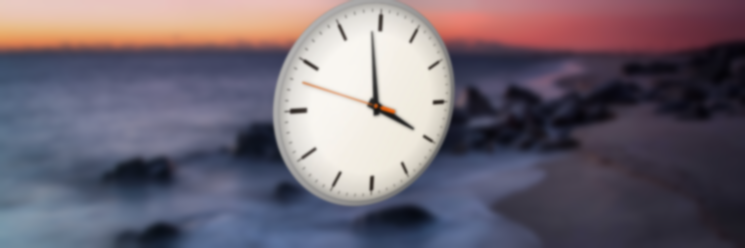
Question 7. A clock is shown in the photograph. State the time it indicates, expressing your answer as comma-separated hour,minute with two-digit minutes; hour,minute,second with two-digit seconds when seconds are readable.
3,58,48
